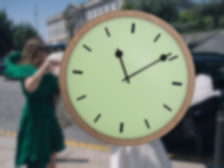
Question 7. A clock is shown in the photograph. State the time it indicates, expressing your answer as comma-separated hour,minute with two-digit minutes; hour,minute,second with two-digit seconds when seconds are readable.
11,09
